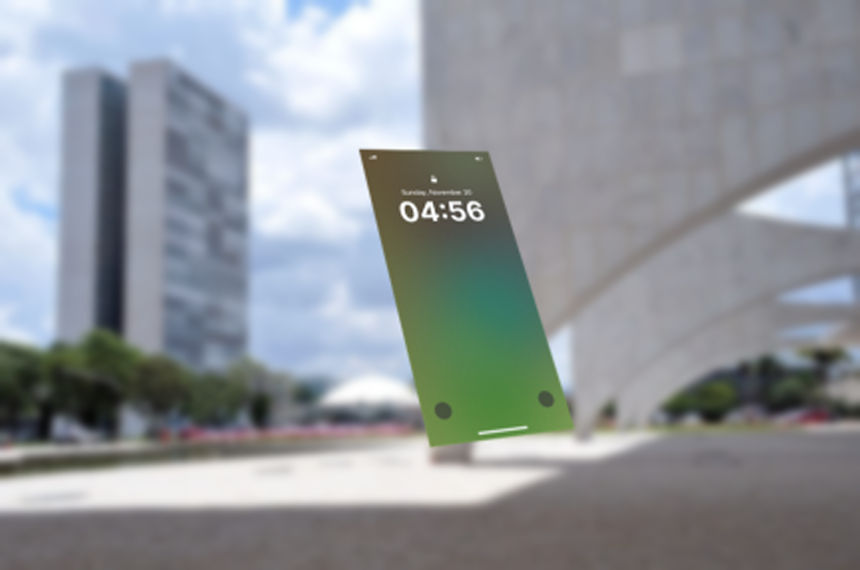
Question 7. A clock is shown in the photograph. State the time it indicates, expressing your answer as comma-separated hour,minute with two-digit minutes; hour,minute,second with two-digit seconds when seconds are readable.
4,56
